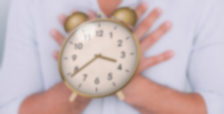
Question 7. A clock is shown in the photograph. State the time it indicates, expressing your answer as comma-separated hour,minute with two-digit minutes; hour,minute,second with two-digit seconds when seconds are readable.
3,39
